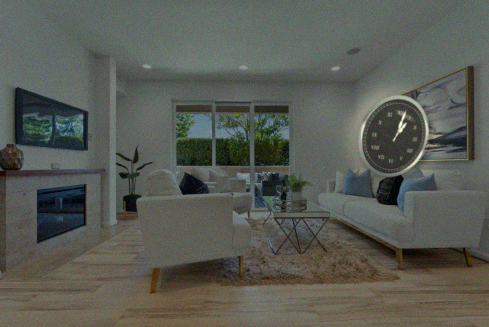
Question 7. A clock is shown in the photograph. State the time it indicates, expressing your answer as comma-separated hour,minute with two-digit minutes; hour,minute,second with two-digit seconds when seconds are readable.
1,02
